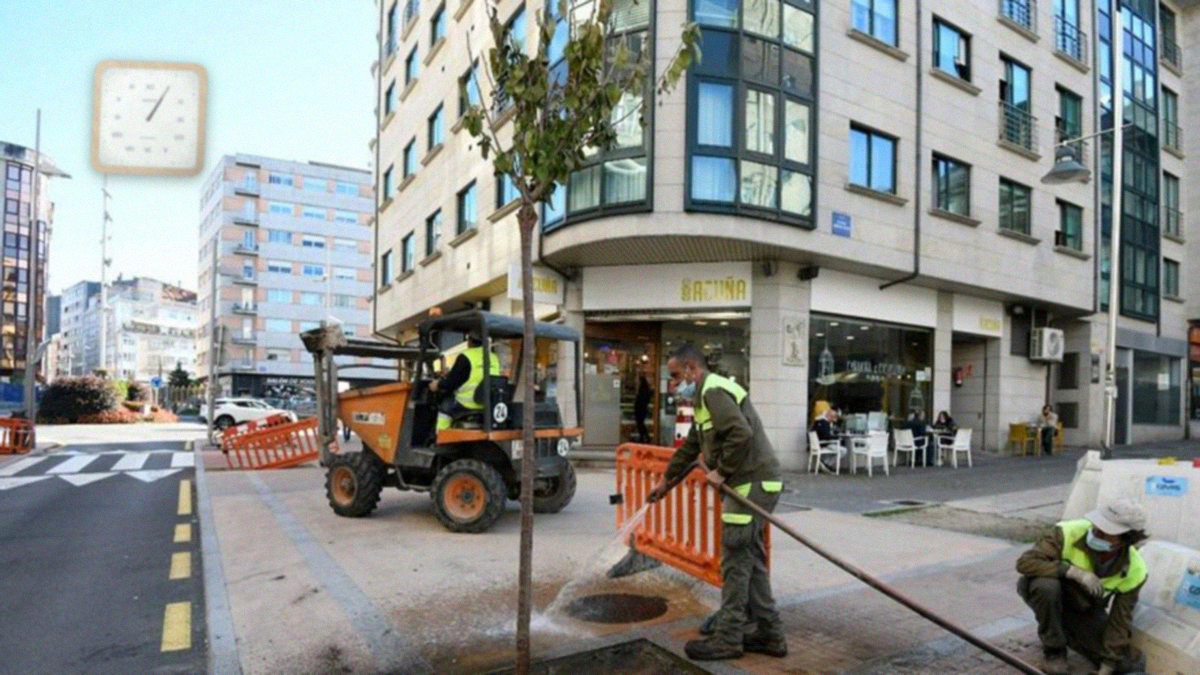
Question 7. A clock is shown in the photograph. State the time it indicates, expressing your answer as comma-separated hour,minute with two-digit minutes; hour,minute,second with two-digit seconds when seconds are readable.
1,05
